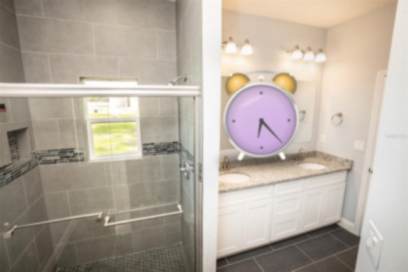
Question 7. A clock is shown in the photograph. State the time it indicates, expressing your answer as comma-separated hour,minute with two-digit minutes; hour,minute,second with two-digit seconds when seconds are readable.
6,23
